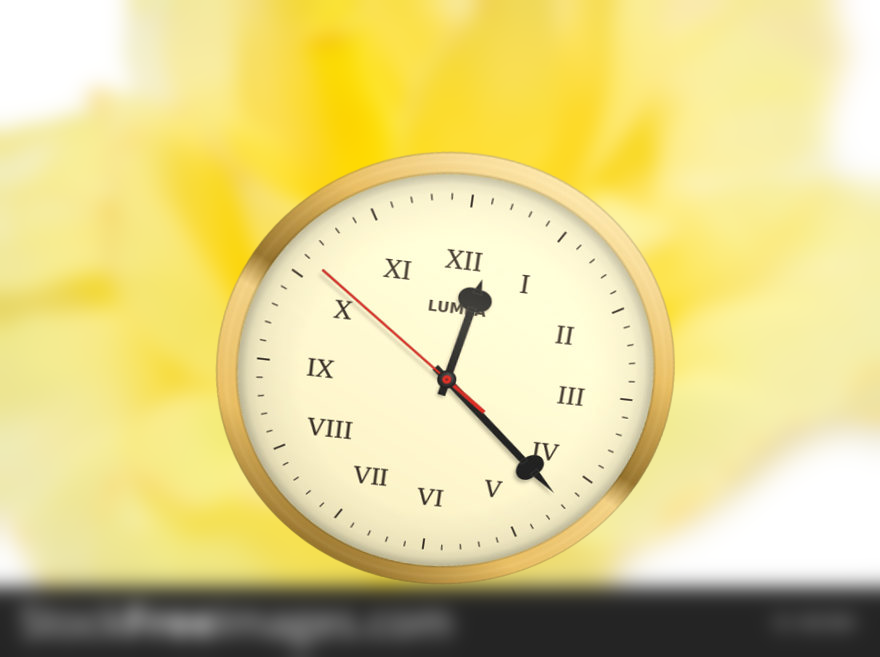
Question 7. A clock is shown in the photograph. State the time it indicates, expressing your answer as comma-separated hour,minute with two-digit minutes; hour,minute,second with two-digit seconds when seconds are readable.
12,21,51
